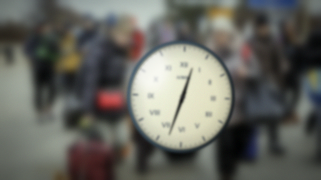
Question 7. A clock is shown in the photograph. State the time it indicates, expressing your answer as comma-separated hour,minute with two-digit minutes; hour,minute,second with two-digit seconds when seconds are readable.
12,33
